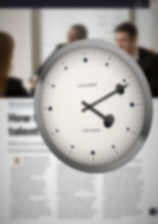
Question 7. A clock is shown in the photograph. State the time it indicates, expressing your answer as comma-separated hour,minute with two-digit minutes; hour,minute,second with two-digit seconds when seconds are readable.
4,11
